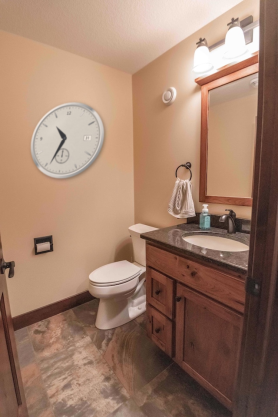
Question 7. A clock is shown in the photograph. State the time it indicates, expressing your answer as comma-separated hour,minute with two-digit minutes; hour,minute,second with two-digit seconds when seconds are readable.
10,34
